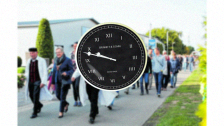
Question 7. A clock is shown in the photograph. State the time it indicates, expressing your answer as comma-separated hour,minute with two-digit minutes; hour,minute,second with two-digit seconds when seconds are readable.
9,48
